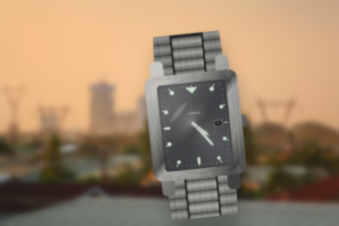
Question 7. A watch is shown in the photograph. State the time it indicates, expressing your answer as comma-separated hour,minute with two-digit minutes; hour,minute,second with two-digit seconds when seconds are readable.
4,24
